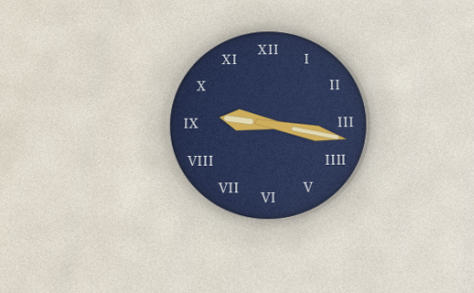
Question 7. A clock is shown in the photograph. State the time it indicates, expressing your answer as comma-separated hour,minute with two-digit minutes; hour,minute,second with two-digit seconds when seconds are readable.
9,17
